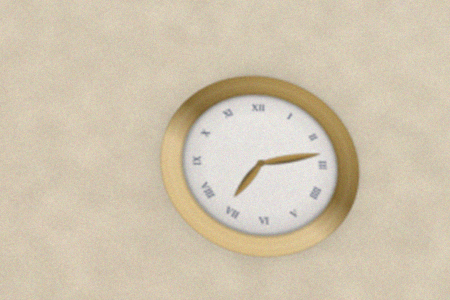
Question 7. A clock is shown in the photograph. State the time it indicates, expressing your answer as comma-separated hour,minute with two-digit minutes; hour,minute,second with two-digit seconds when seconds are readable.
7,13
